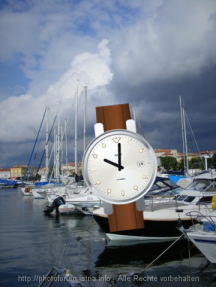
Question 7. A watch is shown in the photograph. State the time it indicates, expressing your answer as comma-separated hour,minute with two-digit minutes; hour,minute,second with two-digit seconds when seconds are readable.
10,01
